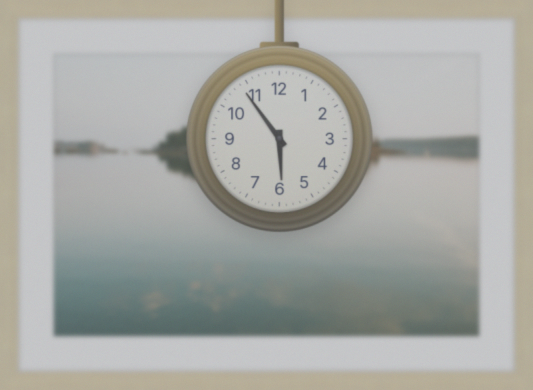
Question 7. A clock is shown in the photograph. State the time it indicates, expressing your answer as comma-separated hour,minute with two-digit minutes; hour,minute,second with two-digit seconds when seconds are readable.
5,54
